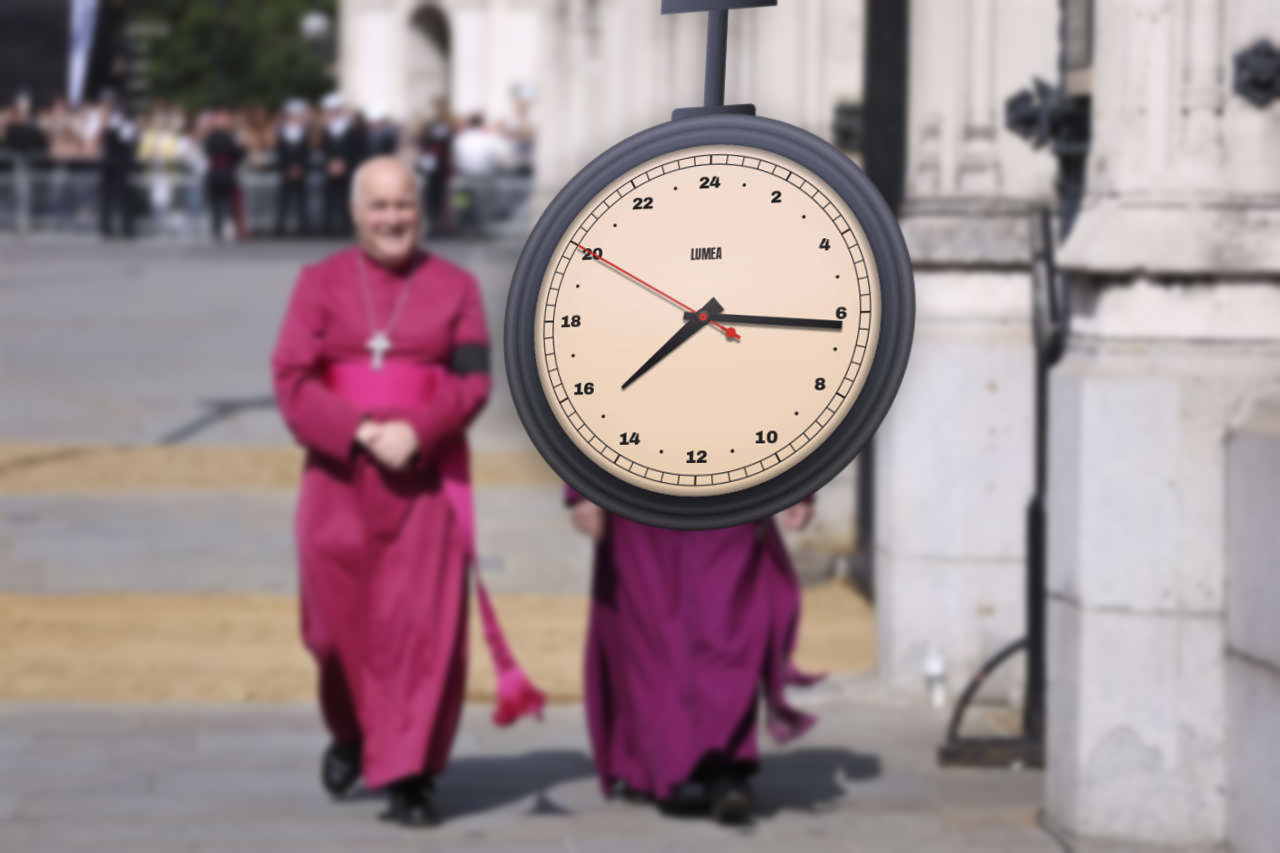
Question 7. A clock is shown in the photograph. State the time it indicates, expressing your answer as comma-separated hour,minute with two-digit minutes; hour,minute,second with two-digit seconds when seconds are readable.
15,15,50
